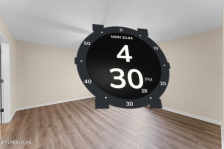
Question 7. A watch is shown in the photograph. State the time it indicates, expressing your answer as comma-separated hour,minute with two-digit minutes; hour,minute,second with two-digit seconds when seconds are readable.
4,30
